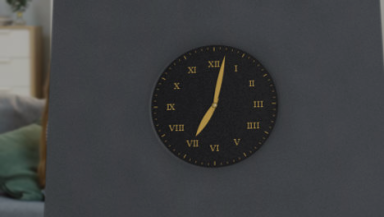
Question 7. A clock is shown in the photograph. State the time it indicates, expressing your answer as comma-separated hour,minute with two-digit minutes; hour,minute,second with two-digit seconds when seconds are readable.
7,02
